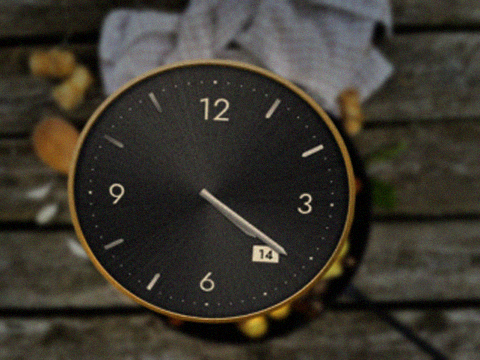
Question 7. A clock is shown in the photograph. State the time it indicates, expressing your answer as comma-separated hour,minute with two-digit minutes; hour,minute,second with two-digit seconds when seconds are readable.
4,21
